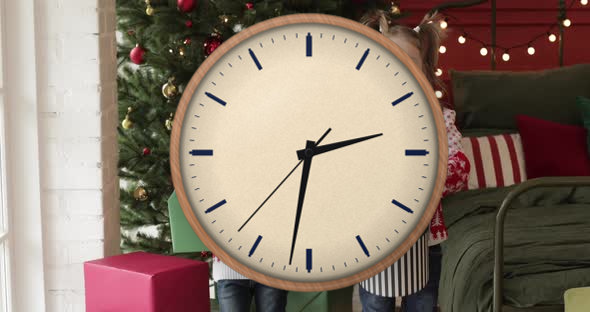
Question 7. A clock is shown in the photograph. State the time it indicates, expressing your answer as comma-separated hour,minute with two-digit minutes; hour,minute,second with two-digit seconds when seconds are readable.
2,31,37
